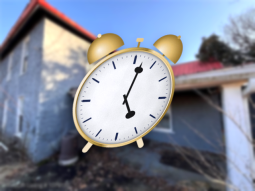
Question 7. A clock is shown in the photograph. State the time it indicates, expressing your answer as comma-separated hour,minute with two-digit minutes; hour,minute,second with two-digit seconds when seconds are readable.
5,02
